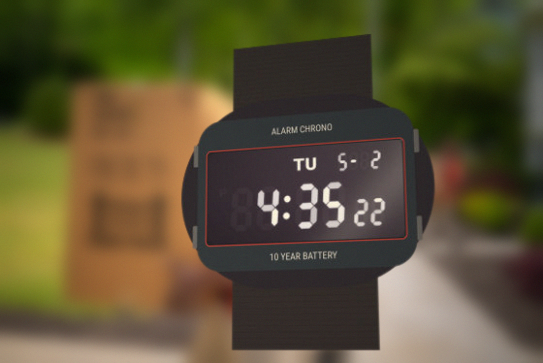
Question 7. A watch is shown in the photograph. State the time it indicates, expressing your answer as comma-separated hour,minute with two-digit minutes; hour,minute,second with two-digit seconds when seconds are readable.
4,35,22
